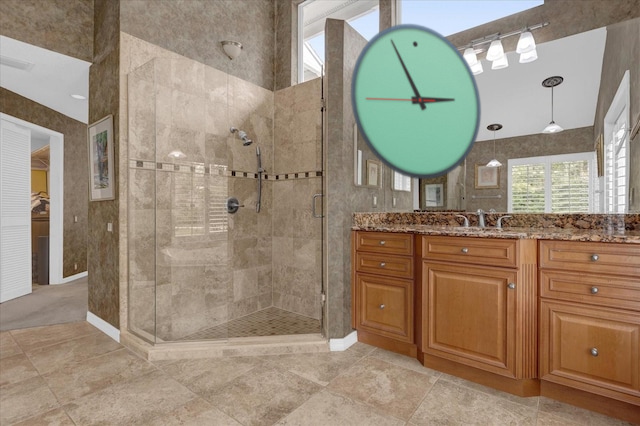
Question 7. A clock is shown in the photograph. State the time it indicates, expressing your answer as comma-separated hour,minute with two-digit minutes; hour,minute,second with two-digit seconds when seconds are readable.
2,55,45
